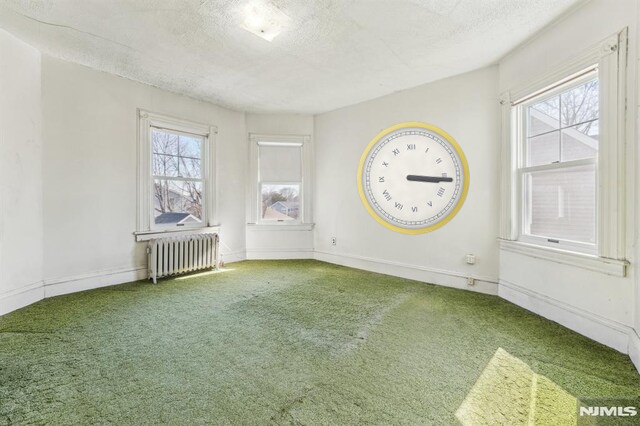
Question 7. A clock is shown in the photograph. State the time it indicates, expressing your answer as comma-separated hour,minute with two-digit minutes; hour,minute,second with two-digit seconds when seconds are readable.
3,16
